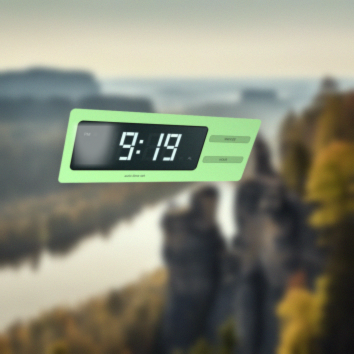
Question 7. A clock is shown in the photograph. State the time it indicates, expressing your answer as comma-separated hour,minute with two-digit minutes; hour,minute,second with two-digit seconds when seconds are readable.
9,19
